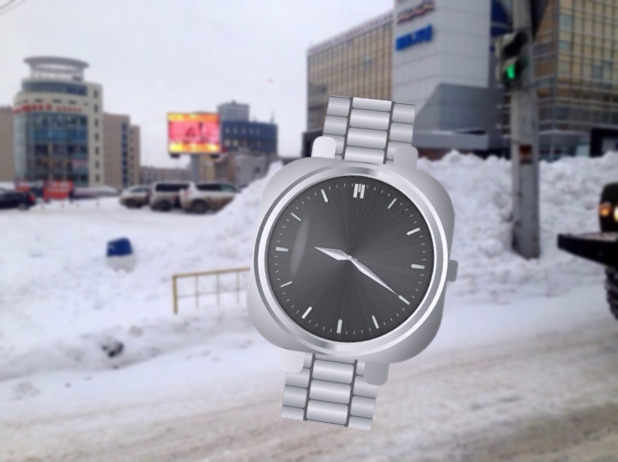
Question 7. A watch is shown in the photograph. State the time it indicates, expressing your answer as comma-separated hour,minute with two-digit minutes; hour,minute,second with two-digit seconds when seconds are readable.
9,20
